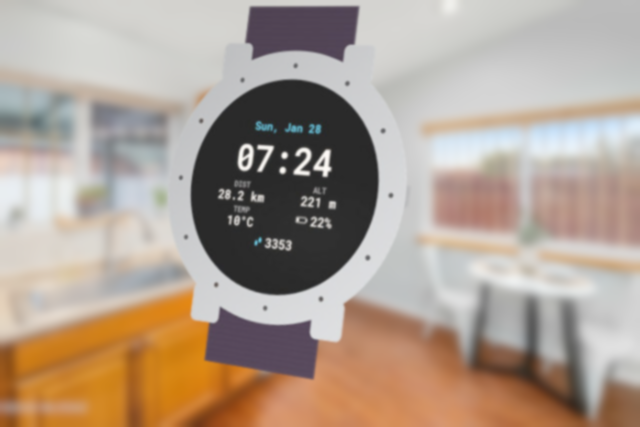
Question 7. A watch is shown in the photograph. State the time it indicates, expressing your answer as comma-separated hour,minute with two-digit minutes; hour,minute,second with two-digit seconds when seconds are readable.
7,24
